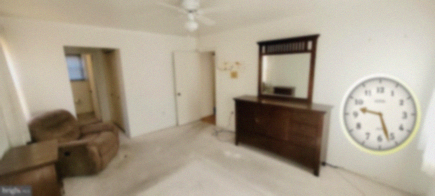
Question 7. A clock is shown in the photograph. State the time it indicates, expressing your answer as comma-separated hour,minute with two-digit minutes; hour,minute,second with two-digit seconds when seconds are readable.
9,27
